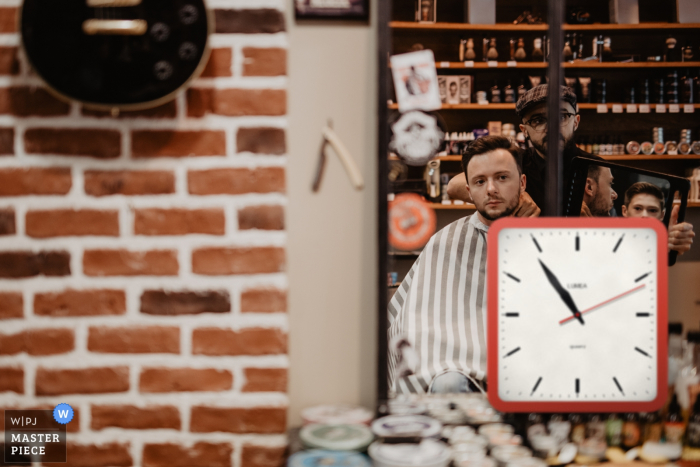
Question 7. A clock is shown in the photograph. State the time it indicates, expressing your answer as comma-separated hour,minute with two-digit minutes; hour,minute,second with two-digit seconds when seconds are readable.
10,54,11
